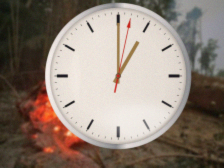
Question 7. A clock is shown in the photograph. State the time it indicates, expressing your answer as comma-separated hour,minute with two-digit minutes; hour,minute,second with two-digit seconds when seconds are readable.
1,00,02
